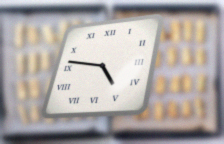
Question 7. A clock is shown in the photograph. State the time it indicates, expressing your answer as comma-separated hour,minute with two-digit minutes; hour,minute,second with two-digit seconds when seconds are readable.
4,47
